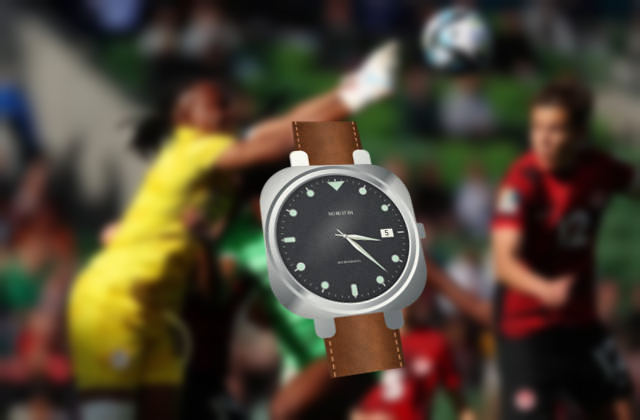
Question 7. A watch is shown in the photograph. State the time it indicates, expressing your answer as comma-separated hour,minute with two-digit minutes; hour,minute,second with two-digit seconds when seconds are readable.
3,23
